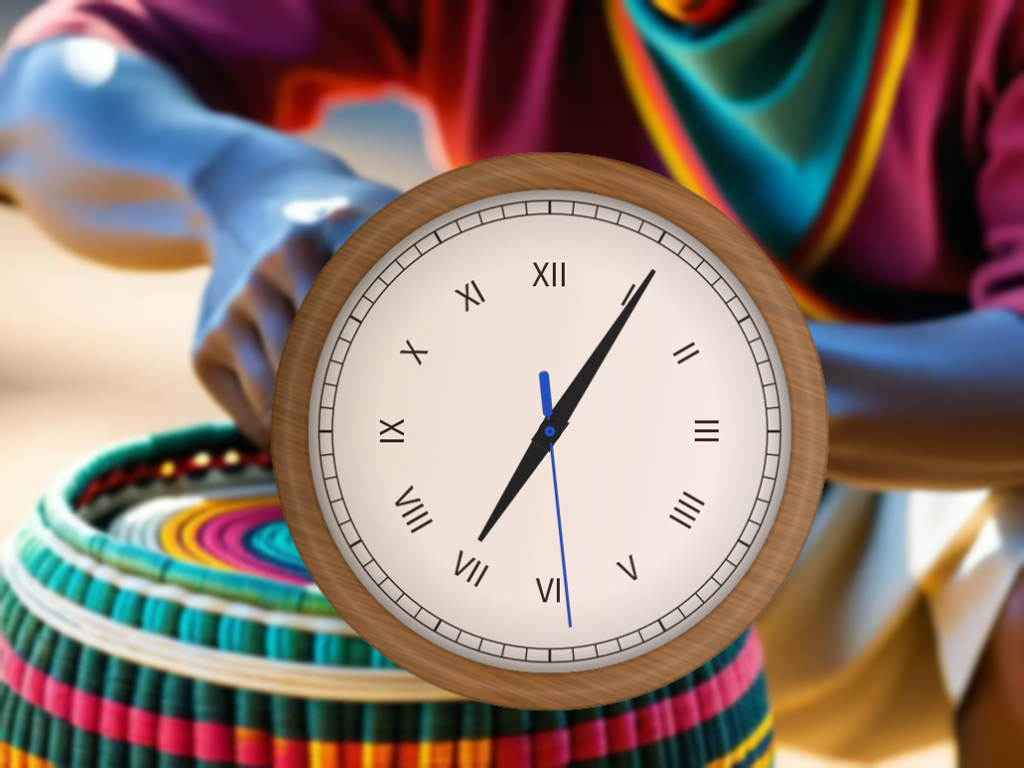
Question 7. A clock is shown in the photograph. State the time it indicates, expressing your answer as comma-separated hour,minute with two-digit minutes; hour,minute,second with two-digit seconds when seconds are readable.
7,05,29
